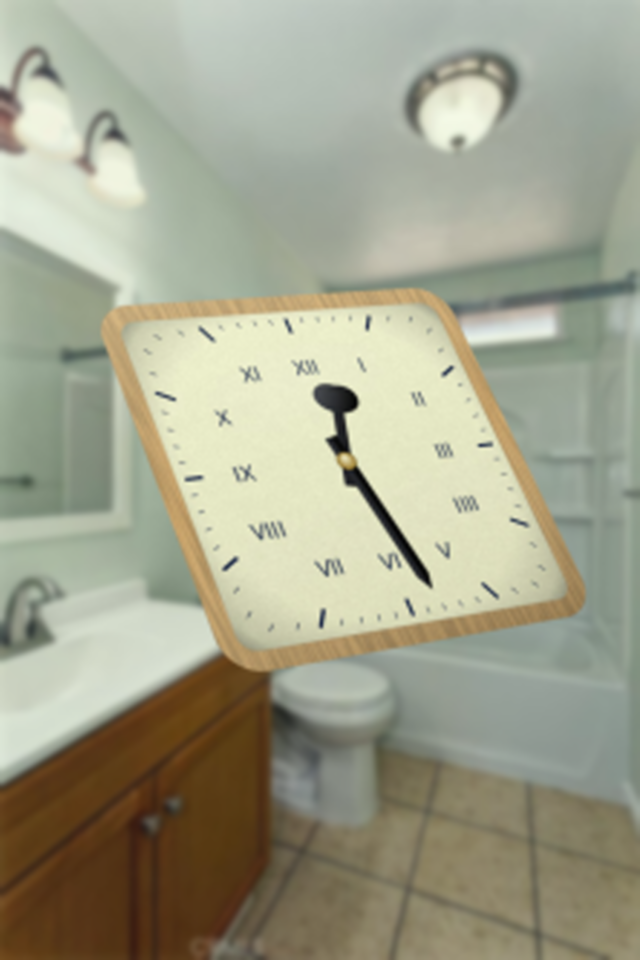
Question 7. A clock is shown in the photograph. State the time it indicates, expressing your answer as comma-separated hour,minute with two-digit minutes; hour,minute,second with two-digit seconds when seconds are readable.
12,28
